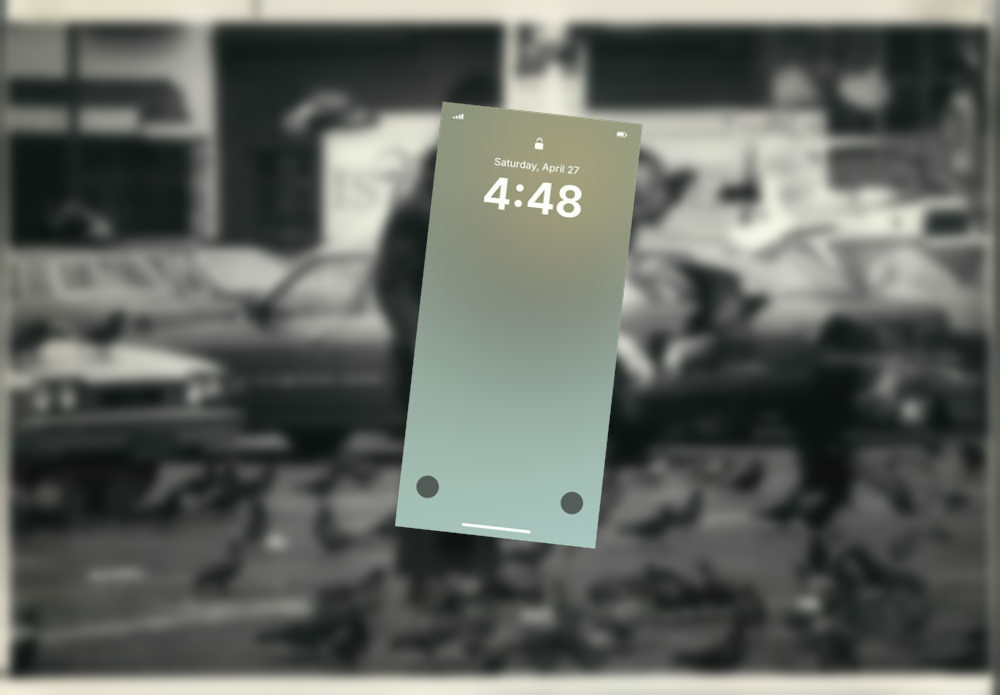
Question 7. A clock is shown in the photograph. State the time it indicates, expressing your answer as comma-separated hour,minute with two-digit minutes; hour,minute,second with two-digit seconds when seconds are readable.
4,48
